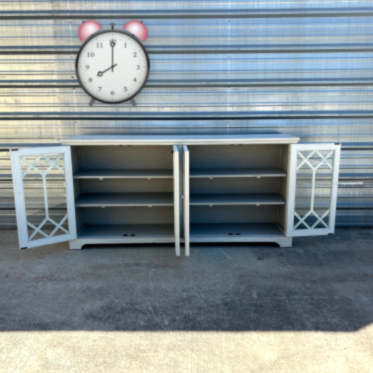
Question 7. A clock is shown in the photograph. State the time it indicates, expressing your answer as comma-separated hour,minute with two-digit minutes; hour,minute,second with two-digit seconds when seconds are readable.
8,00
